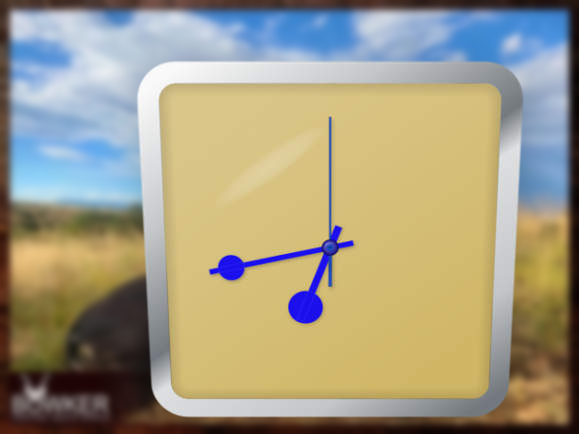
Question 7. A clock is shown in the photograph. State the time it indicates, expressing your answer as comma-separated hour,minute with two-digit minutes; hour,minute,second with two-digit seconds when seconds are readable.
6,43,00
